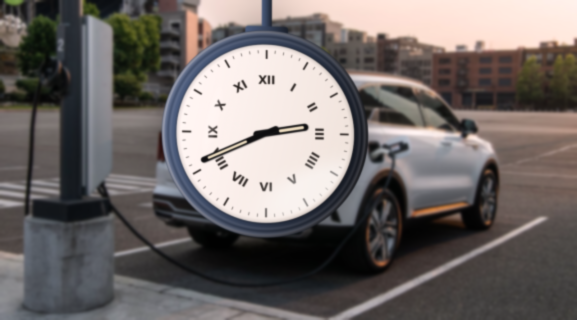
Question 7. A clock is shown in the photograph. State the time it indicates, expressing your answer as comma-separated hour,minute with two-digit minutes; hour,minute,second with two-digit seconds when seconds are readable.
2,41
